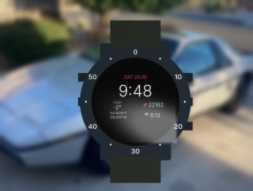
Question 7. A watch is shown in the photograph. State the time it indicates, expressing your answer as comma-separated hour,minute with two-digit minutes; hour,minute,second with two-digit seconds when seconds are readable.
9,48
